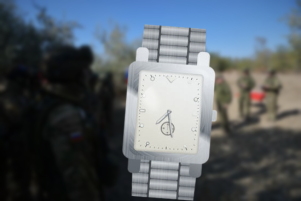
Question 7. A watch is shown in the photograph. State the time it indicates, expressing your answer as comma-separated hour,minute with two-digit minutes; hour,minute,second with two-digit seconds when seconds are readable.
7,28
